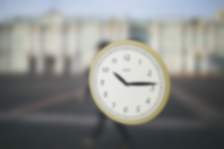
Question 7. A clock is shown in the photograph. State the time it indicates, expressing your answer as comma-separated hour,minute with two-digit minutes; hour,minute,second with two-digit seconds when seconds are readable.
10,14
